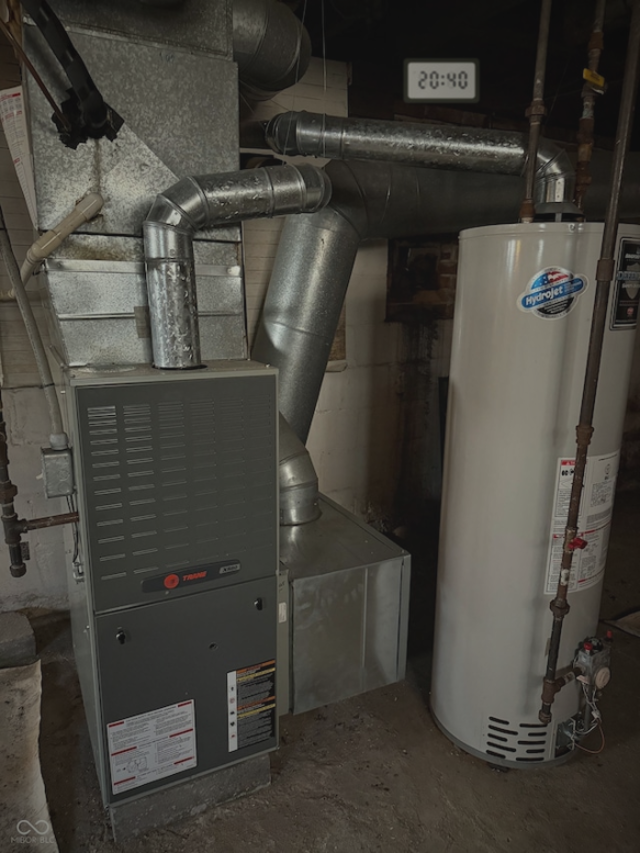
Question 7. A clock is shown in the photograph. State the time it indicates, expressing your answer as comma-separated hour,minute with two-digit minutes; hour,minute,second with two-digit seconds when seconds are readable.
20,40
